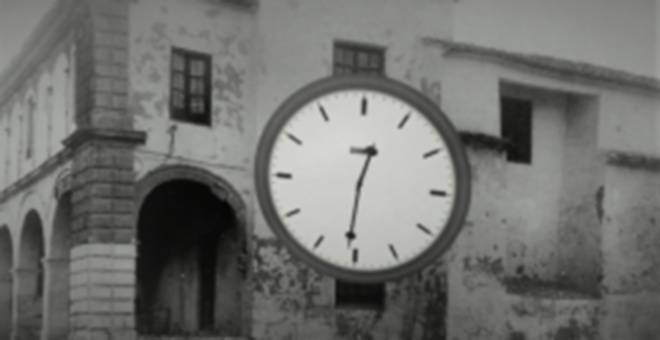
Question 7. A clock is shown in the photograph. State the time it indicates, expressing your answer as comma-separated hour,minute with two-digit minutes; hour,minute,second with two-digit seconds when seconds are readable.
12,31
